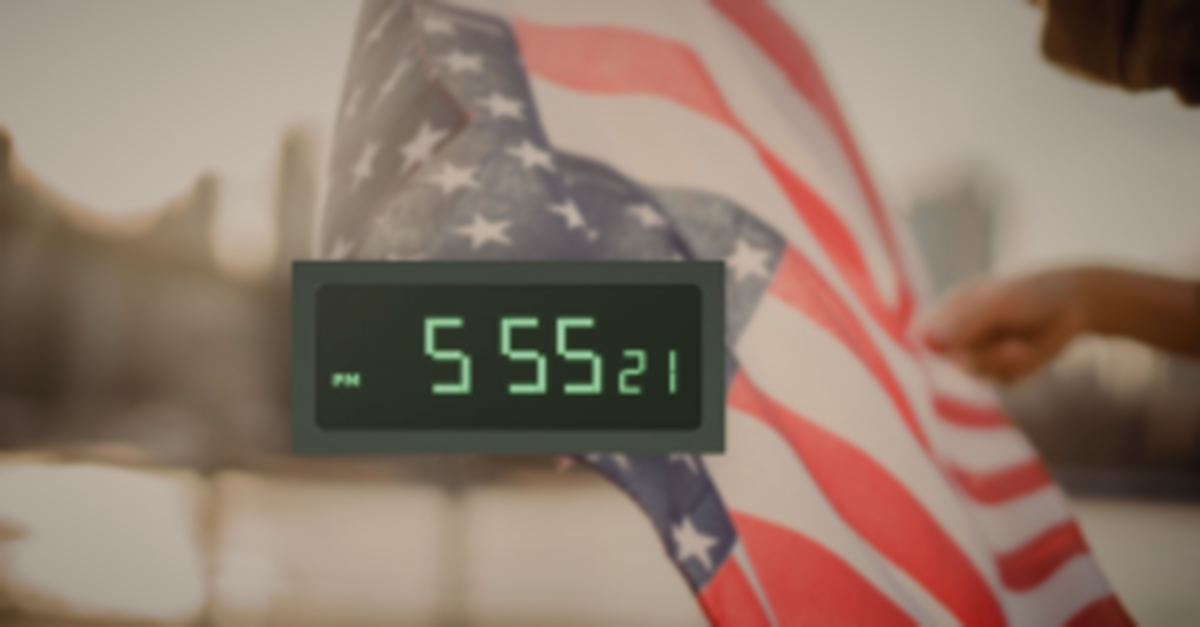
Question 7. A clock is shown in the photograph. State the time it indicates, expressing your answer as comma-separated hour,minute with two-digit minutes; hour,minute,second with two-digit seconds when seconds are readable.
5,55,21
